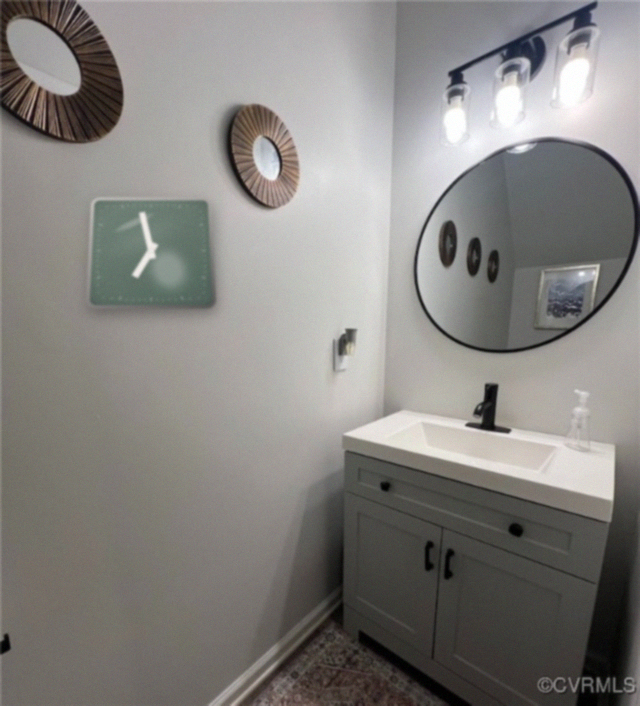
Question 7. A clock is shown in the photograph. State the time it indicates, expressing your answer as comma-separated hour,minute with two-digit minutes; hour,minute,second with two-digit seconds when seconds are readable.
6,58
